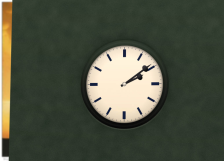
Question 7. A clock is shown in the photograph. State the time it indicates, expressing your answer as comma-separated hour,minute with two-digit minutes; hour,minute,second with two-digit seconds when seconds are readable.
2,09
